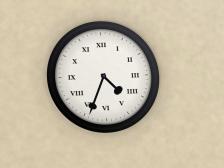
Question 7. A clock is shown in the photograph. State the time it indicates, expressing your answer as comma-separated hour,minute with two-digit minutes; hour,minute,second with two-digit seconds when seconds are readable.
4,34
